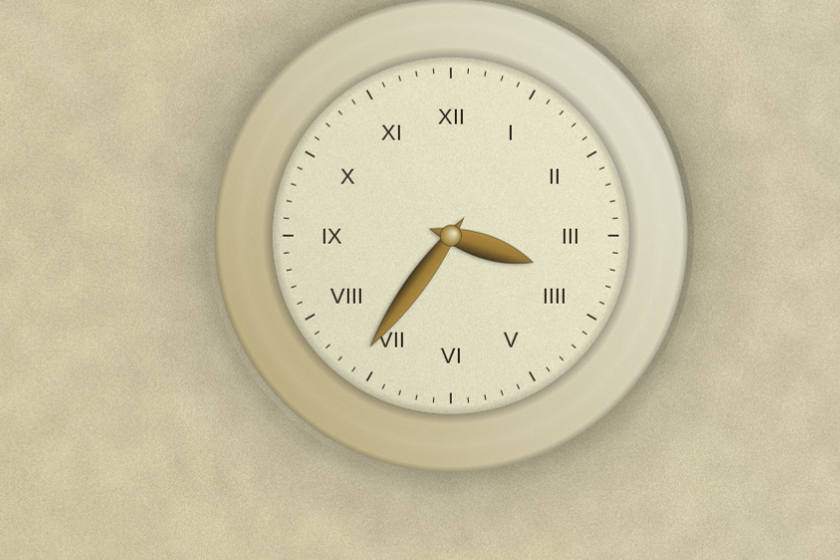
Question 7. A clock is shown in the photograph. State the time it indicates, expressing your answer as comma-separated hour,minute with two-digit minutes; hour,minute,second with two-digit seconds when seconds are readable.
3,36
